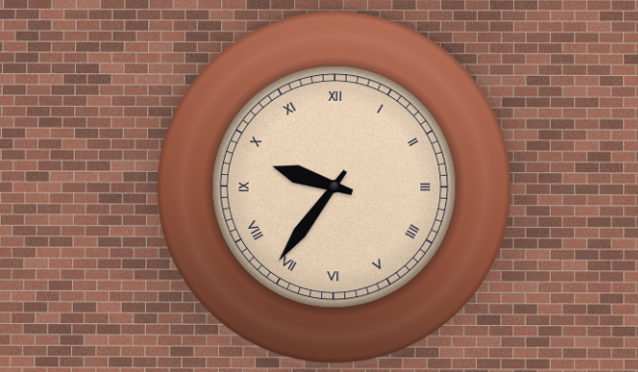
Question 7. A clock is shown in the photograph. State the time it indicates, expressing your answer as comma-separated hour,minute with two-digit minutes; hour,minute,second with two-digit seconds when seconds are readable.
9,36
